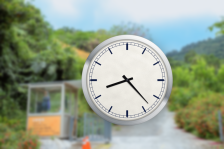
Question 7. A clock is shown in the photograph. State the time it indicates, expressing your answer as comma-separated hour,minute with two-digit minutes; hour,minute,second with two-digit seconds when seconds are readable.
8,23
